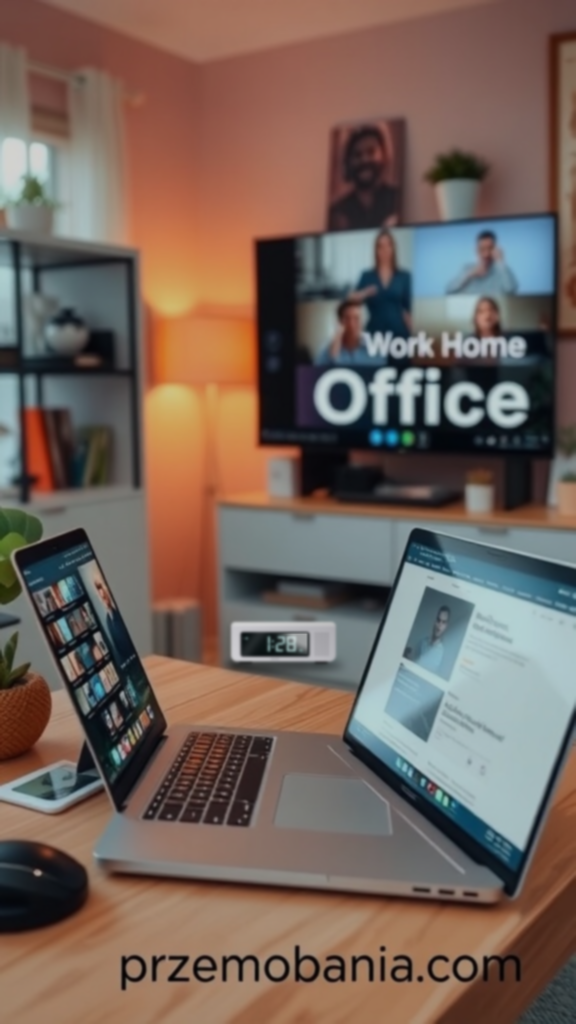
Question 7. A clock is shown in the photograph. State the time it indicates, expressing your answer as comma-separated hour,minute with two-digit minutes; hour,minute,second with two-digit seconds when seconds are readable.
1,28
